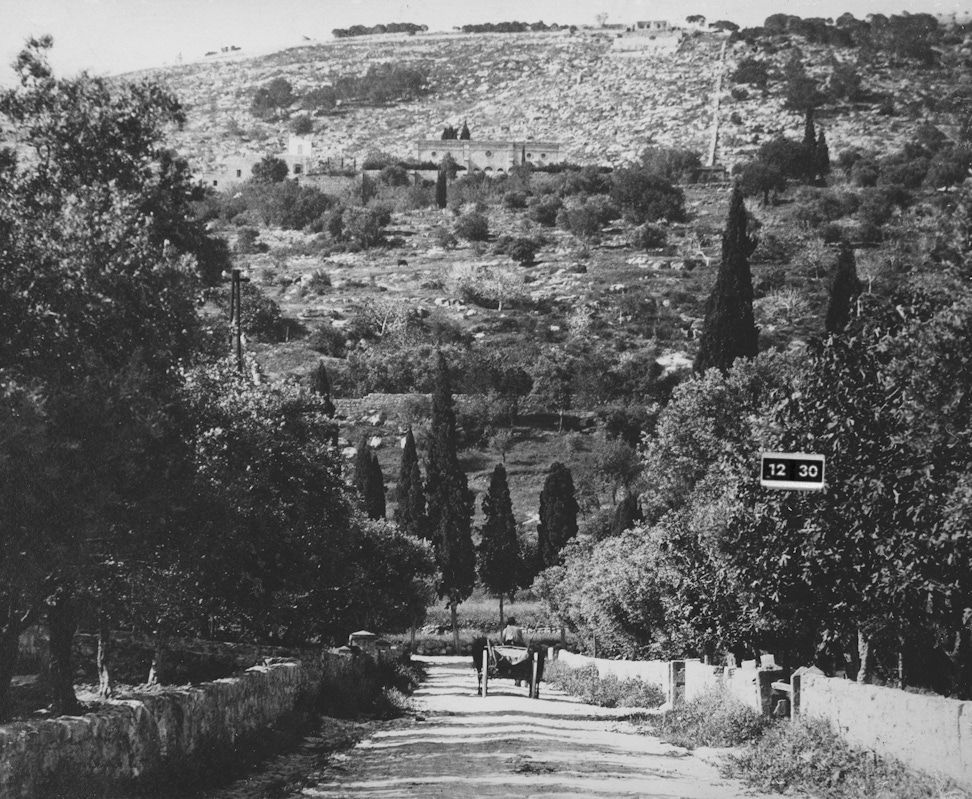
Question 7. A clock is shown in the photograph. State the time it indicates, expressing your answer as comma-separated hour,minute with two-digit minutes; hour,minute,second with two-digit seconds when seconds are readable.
12,30
